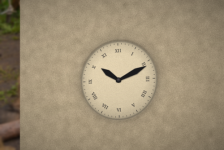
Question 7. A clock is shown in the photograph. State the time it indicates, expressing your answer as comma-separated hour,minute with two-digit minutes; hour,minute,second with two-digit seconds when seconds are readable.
10,11
